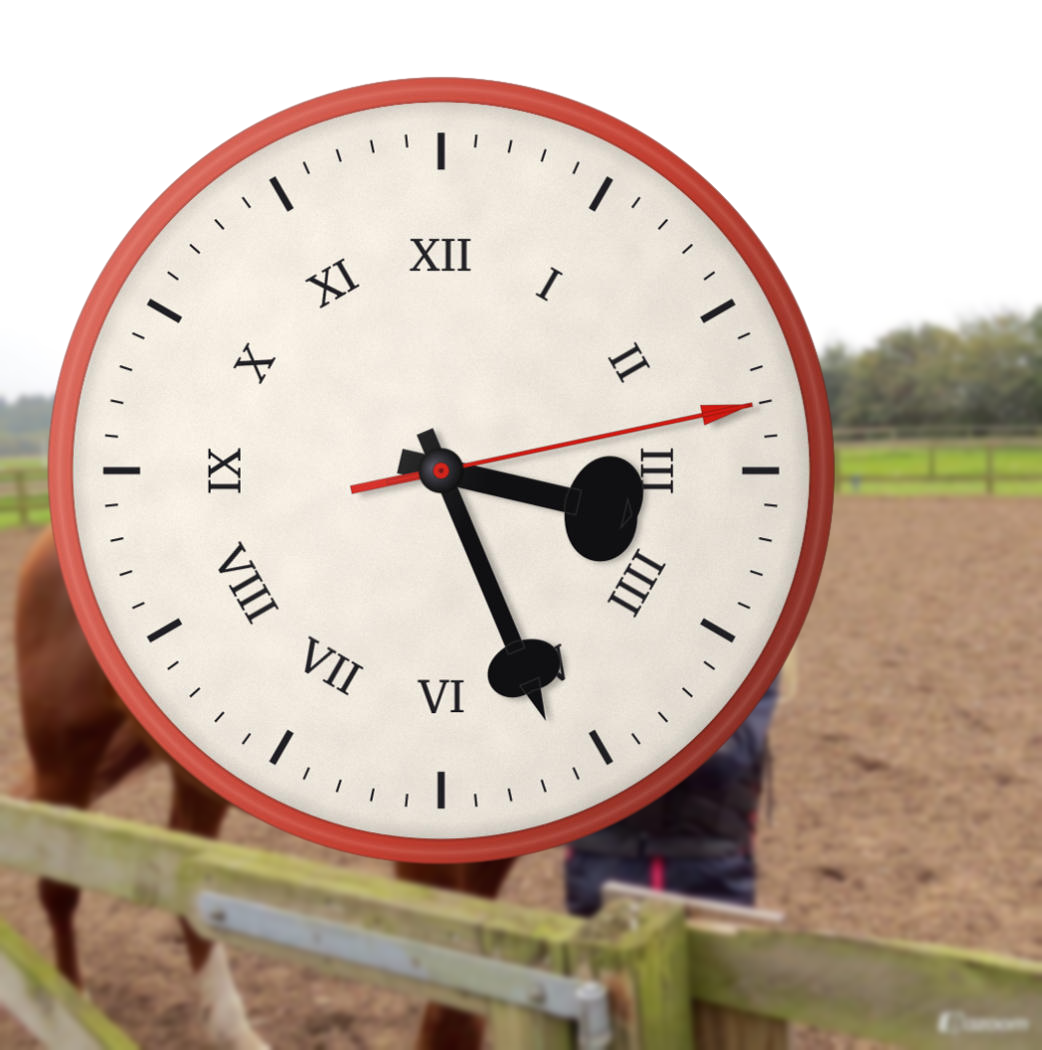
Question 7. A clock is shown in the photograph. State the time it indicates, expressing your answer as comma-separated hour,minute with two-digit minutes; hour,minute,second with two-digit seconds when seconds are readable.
3,26,13
